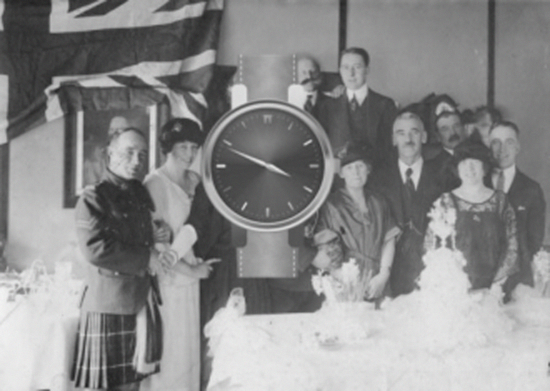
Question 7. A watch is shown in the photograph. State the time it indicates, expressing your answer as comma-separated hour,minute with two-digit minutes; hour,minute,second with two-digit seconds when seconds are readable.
3,49
